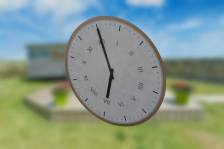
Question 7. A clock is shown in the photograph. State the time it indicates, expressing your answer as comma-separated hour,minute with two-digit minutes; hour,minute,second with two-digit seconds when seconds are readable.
7,00
